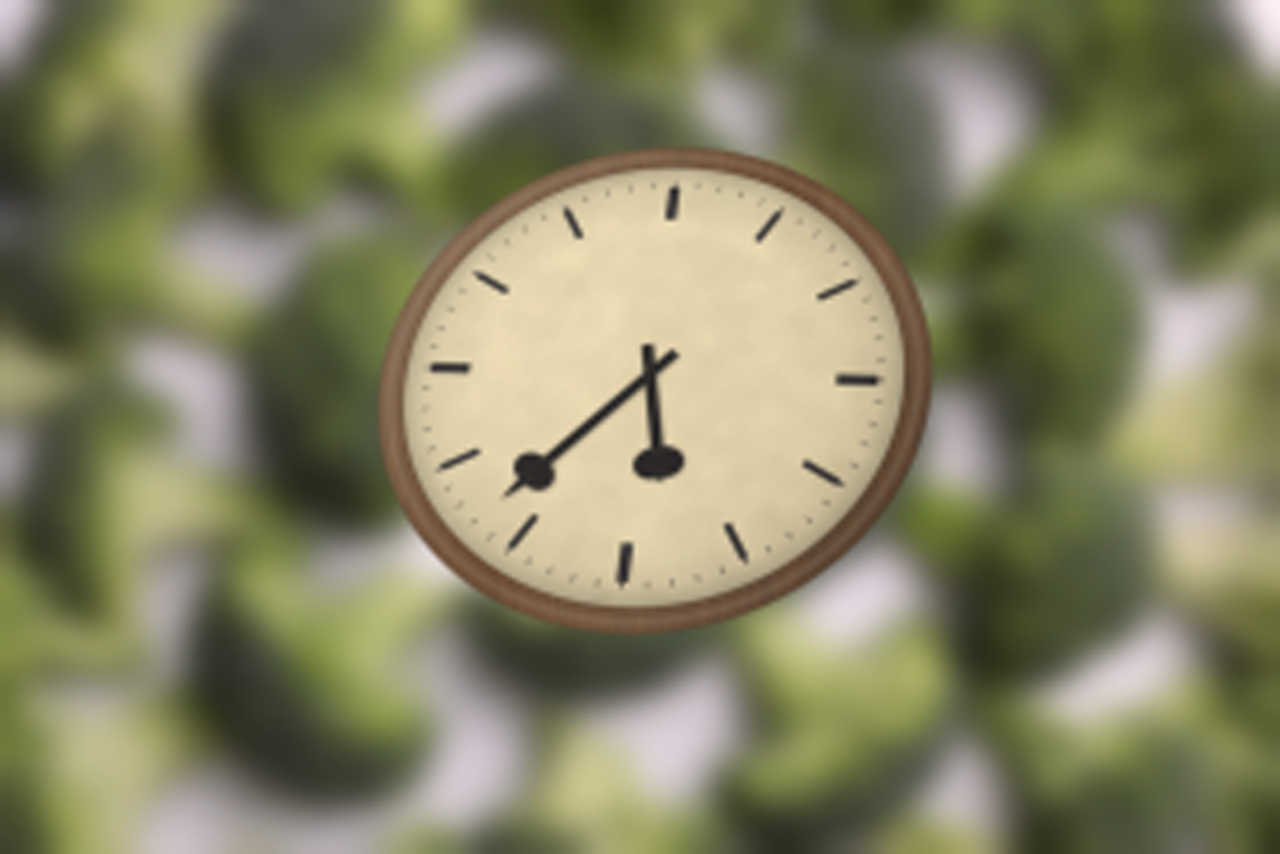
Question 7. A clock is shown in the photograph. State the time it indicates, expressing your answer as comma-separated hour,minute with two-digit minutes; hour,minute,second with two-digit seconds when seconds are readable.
5,37
